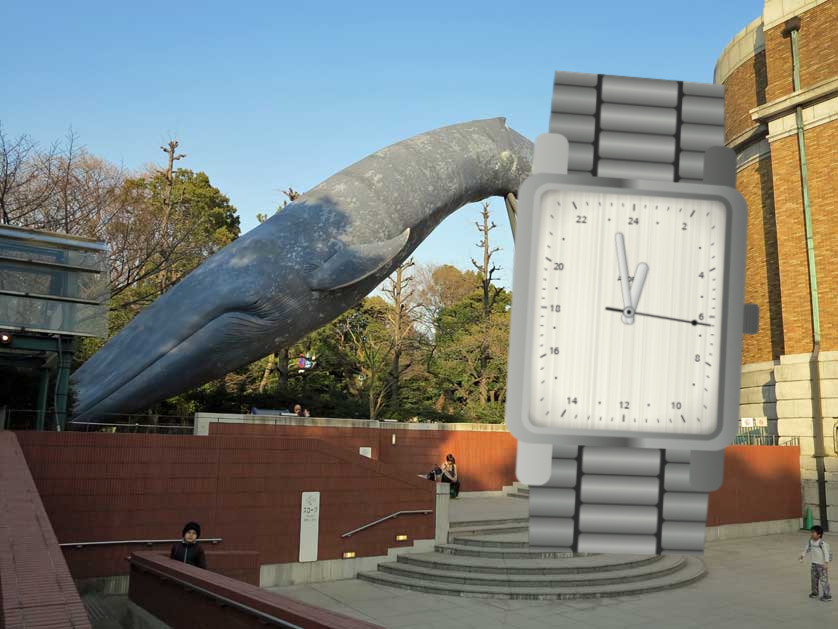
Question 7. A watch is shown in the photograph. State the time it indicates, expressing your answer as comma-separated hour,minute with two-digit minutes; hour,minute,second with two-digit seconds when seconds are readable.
0,58,16
